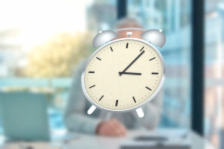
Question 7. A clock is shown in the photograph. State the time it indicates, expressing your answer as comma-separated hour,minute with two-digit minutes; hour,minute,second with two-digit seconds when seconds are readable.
3,06
